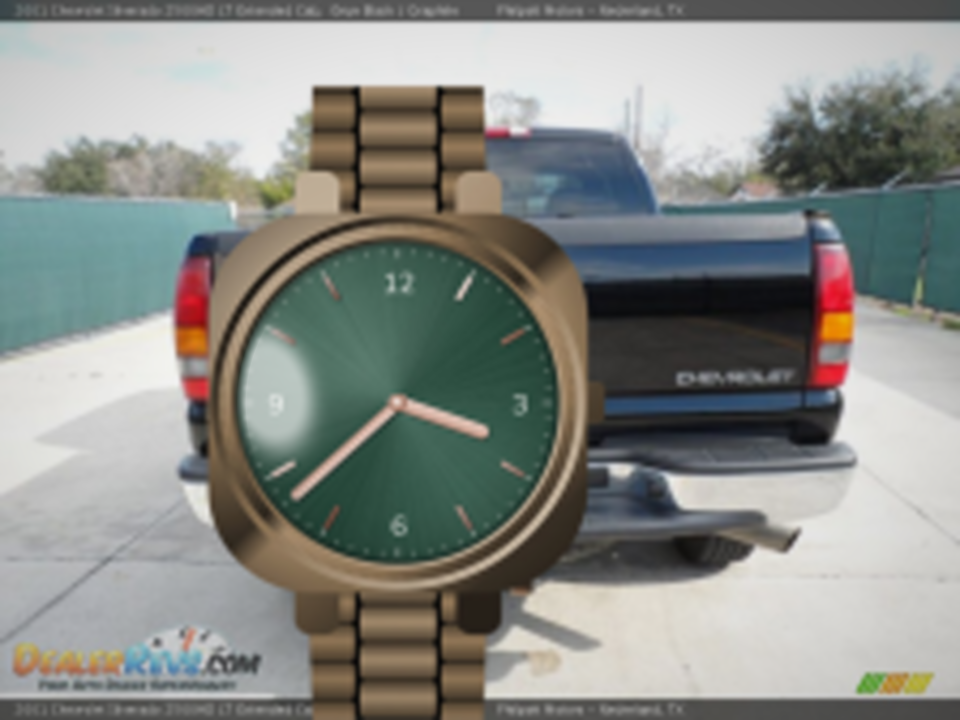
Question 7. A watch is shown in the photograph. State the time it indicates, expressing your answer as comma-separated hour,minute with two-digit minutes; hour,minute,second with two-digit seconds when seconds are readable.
3,38
